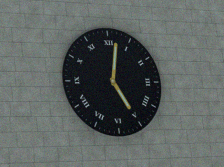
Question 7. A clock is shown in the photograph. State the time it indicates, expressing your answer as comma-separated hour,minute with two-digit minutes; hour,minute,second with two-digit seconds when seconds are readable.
5,02
